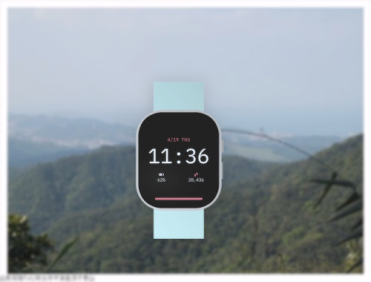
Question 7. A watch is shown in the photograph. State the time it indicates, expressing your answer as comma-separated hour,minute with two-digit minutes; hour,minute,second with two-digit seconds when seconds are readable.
11,36
